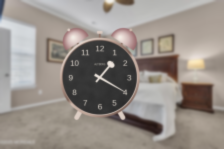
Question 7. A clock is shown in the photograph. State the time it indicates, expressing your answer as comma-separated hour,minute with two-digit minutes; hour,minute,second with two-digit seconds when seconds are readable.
1,20
